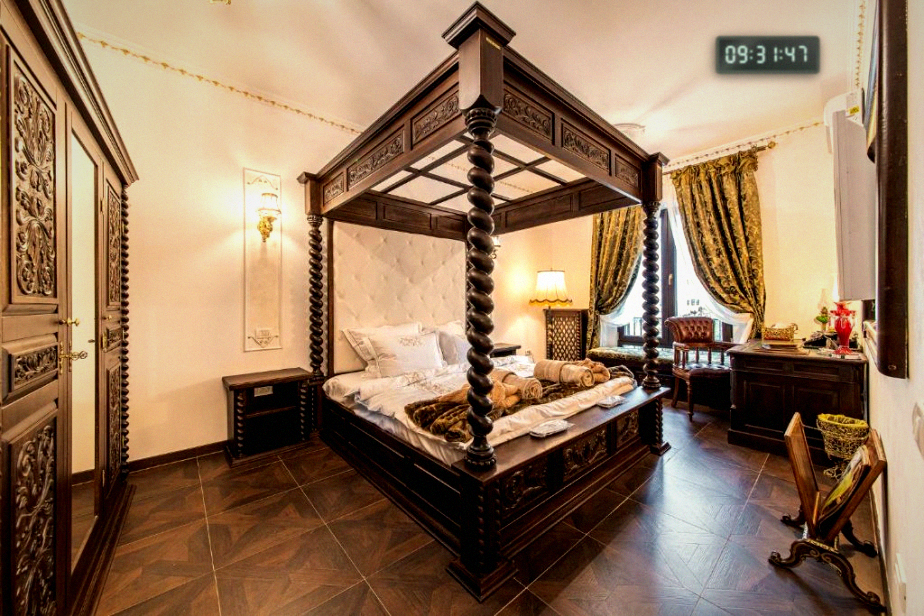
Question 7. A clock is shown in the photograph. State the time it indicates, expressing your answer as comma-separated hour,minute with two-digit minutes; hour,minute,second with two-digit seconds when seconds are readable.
9,31,47
